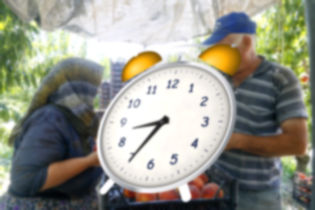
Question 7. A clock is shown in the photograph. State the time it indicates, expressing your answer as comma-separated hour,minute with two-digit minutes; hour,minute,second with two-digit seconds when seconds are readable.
8,35
